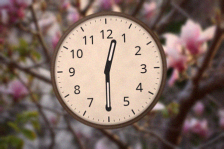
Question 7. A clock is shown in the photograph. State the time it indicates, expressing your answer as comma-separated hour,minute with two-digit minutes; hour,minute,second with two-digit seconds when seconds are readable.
12,30
